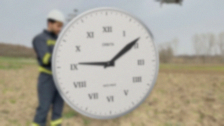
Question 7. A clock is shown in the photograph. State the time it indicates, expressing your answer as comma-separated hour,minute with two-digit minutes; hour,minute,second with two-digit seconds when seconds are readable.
9,09
